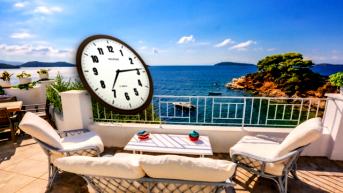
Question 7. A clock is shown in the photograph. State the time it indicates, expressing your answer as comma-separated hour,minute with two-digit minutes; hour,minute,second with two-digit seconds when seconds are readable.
7,14
